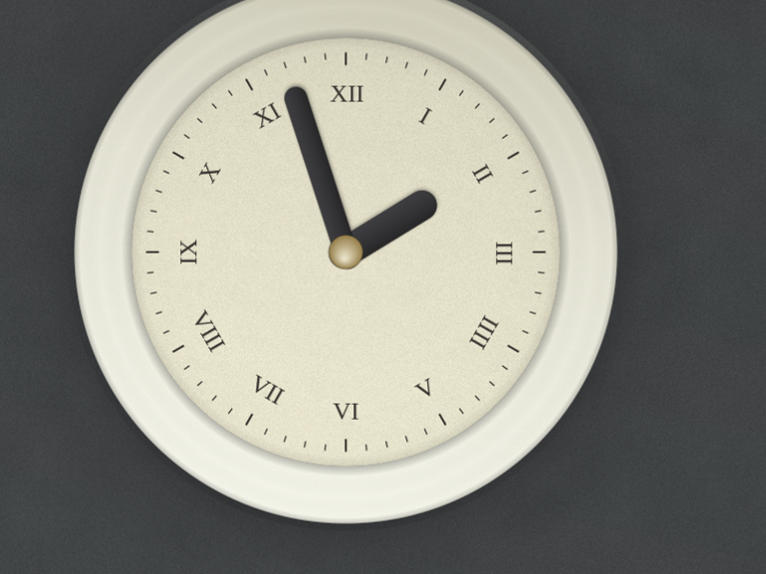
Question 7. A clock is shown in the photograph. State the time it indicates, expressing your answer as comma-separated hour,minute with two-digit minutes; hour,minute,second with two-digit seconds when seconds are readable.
1,57
